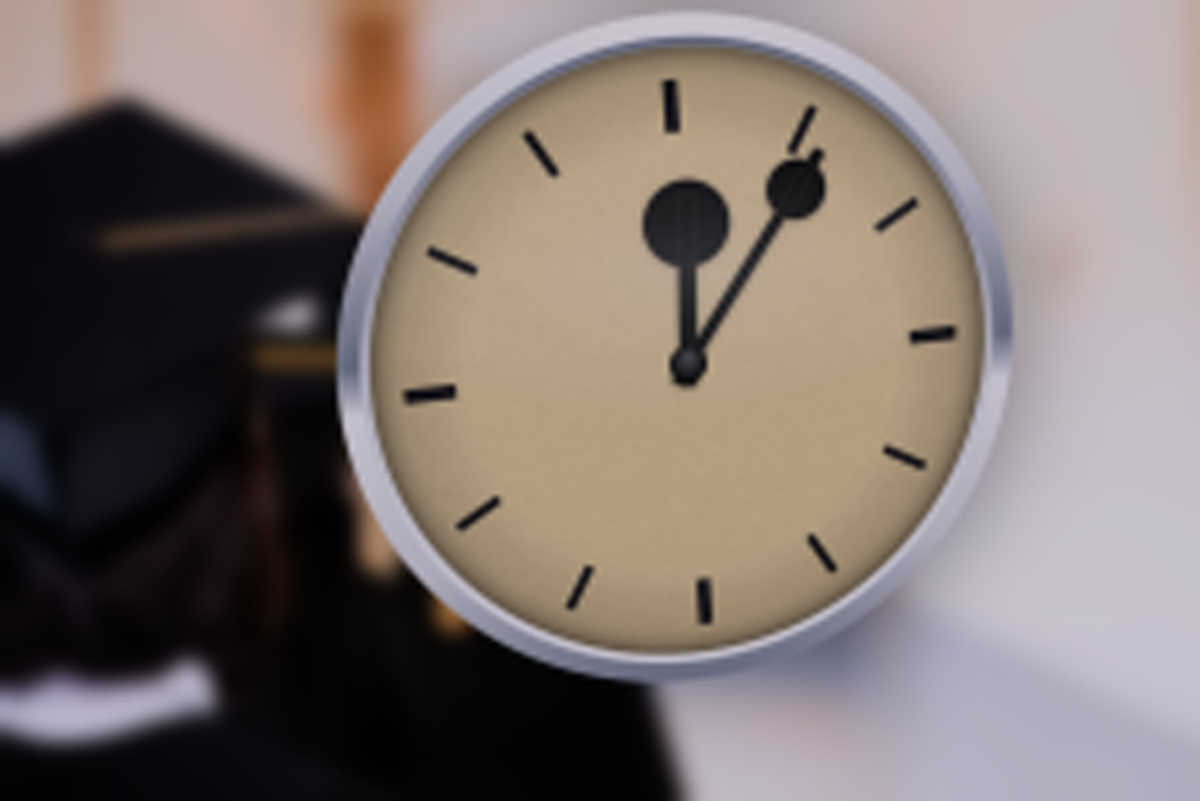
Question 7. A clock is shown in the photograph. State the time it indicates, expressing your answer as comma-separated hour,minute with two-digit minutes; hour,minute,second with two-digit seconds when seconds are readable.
12,06
